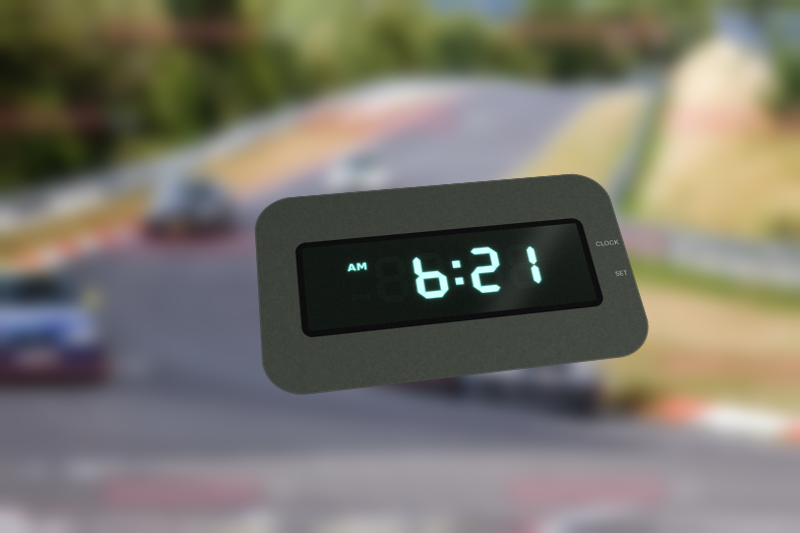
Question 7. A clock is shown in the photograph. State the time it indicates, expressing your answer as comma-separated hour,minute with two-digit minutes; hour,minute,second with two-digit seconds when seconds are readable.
6,21
